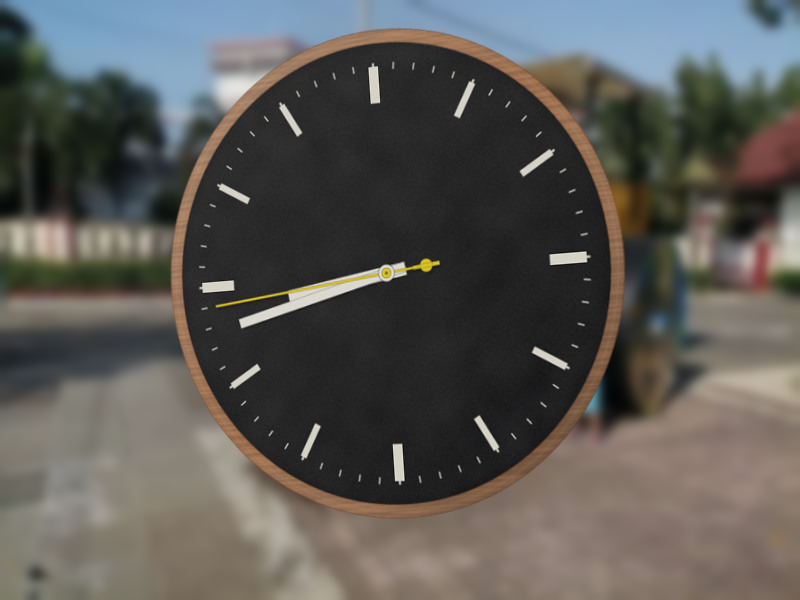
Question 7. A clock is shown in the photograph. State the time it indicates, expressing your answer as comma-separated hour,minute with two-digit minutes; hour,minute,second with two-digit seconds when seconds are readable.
8,42,44
